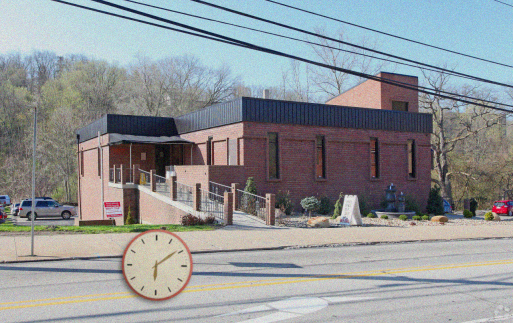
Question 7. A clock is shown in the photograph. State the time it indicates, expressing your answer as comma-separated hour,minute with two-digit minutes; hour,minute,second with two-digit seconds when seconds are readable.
6,09
